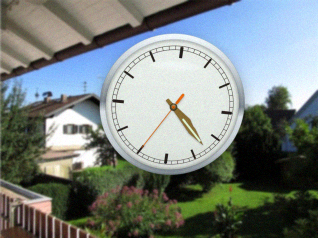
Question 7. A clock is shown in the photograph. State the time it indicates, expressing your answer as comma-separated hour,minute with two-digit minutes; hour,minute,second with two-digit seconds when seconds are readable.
4,22,35
